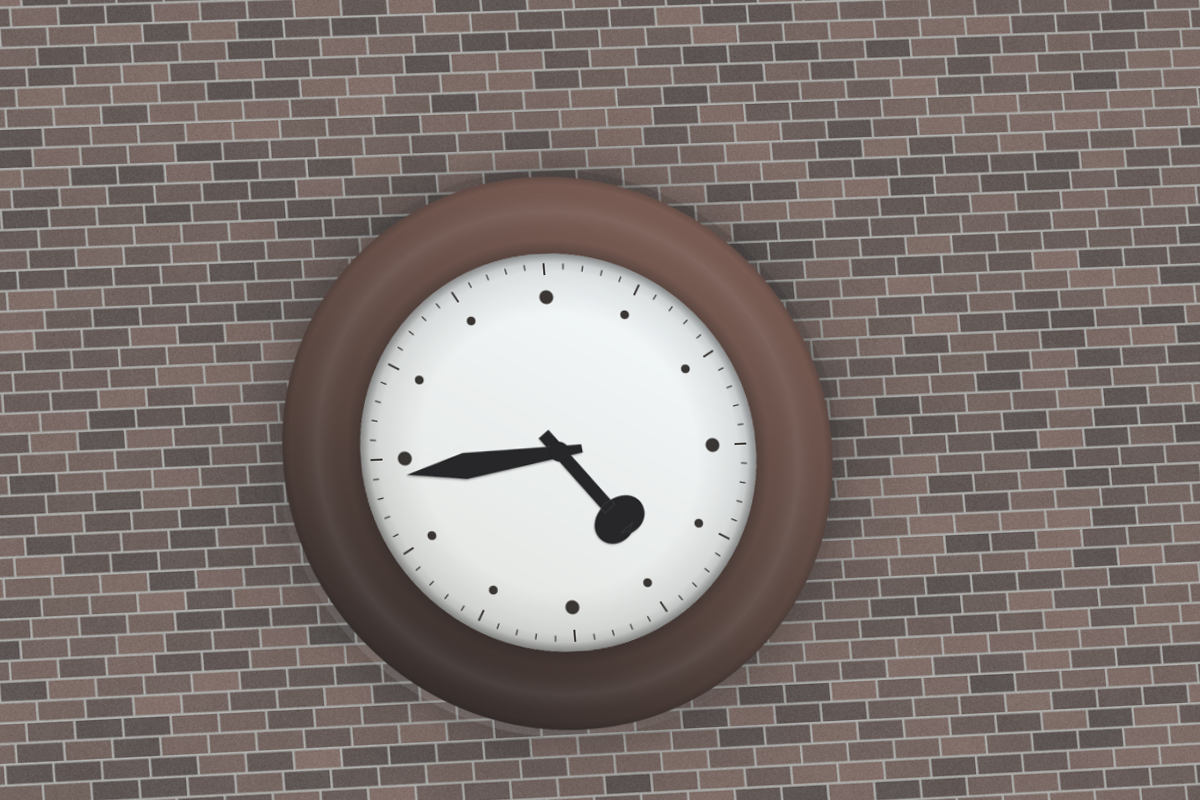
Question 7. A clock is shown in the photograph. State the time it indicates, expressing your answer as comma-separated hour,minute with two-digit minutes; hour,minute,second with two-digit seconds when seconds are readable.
4,44
